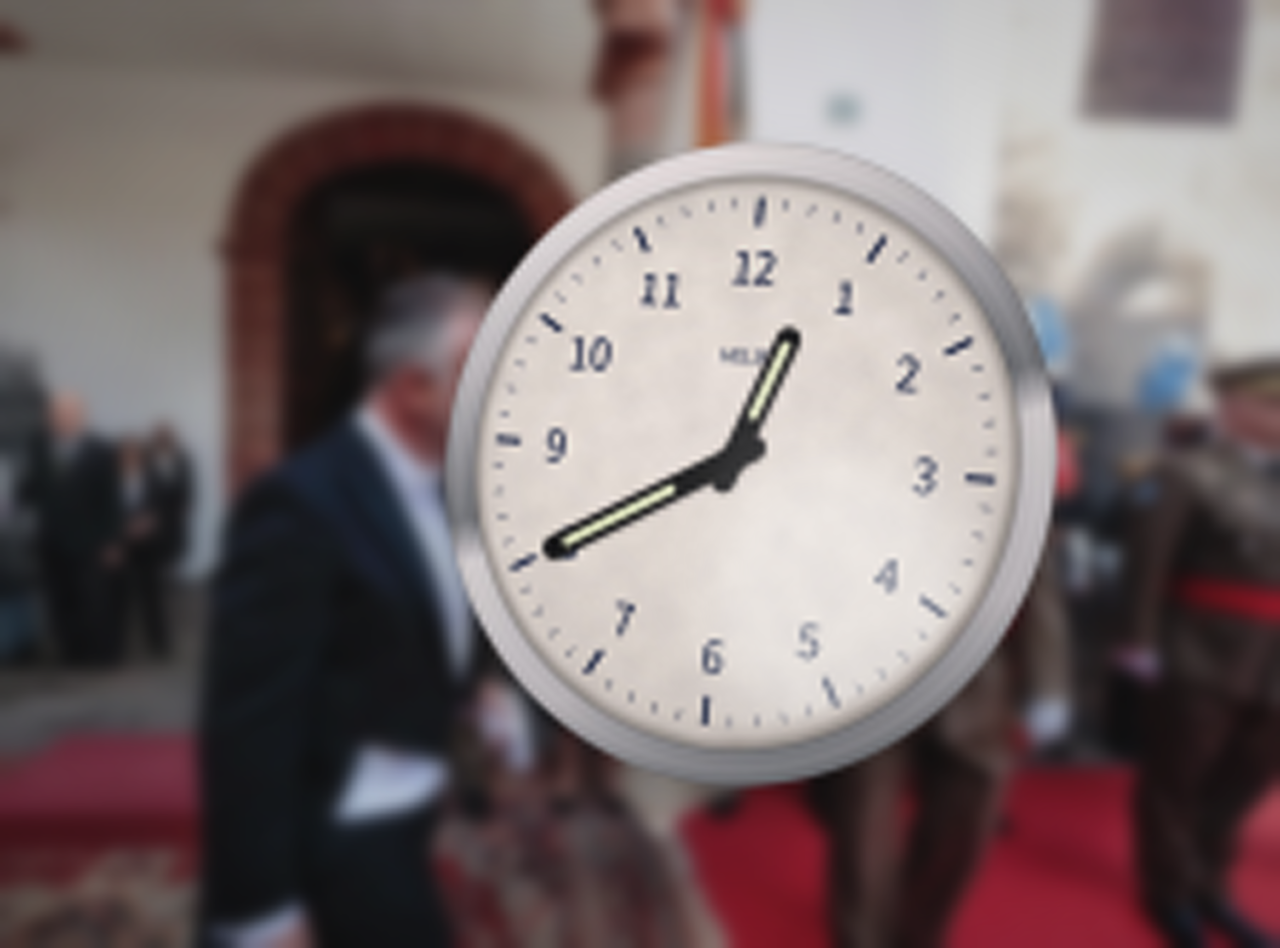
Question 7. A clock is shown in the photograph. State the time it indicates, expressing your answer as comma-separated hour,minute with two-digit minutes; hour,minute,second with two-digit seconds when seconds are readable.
12,40
